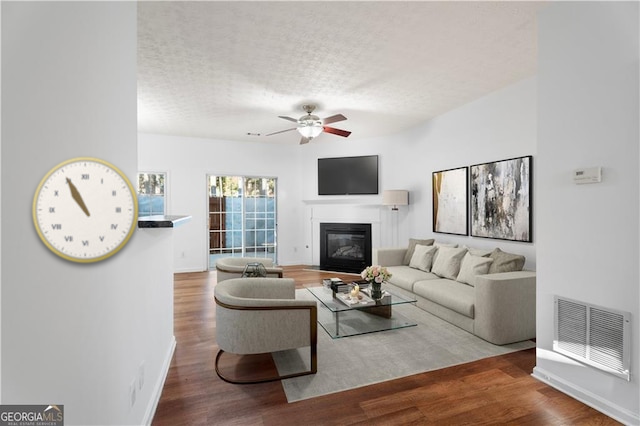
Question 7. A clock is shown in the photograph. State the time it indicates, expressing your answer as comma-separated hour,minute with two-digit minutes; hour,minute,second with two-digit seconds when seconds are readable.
10,55
